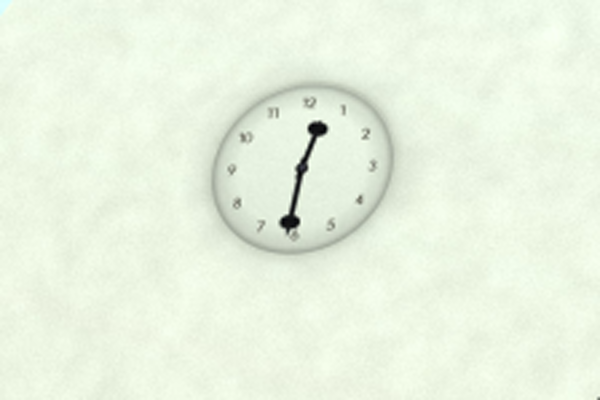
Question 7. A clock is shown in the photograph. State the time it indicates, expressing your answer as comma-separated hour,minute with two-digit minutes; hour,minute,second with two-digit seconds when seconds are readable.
12,31
